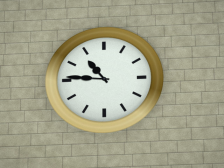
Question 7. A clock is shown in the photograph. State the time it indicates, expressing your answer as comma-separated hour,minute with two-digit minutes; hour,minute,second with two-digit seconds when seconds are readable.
10,46
